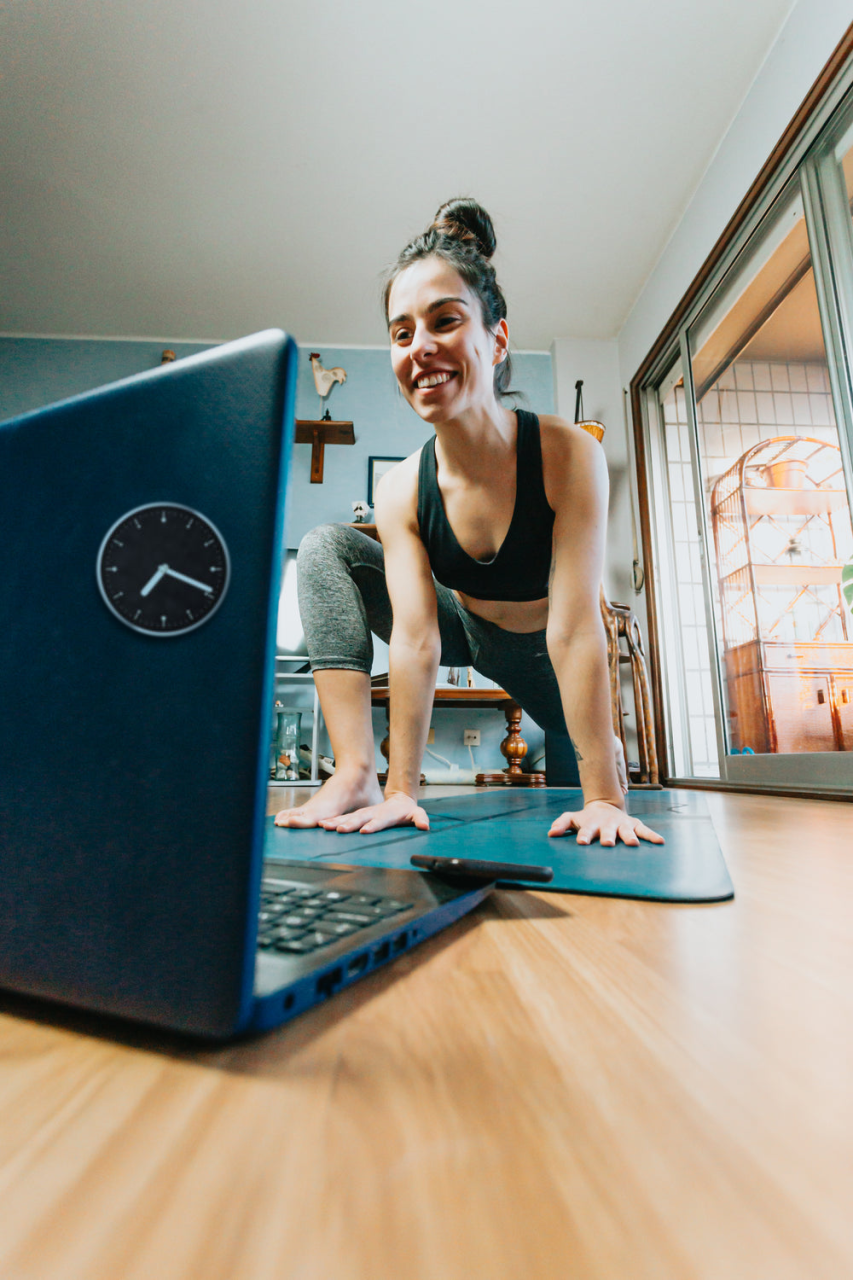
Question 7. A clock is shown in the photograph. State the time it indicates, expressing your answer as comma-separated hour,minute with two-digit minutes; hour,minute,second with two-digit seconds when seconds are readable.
7,19
